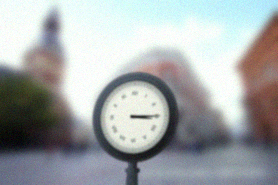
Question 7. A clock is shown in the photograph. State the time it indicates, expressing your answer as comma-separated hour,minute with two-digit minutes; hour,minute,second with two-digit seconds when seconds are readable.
3,15
